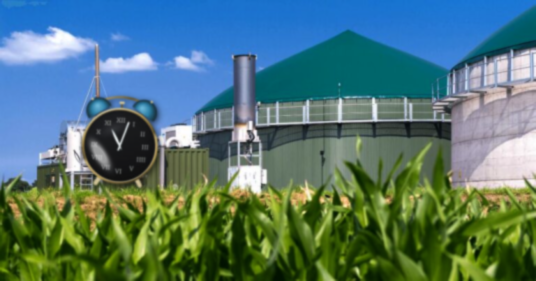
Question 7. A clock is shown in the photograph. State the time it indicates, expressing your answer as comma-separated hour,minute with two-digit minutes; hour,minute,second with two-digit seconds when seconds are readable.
11,03
